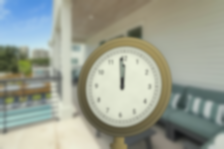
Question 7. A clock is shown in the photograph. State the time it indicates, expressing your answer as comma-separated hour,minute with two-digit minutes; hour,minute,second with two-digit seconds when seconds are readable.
11,59
